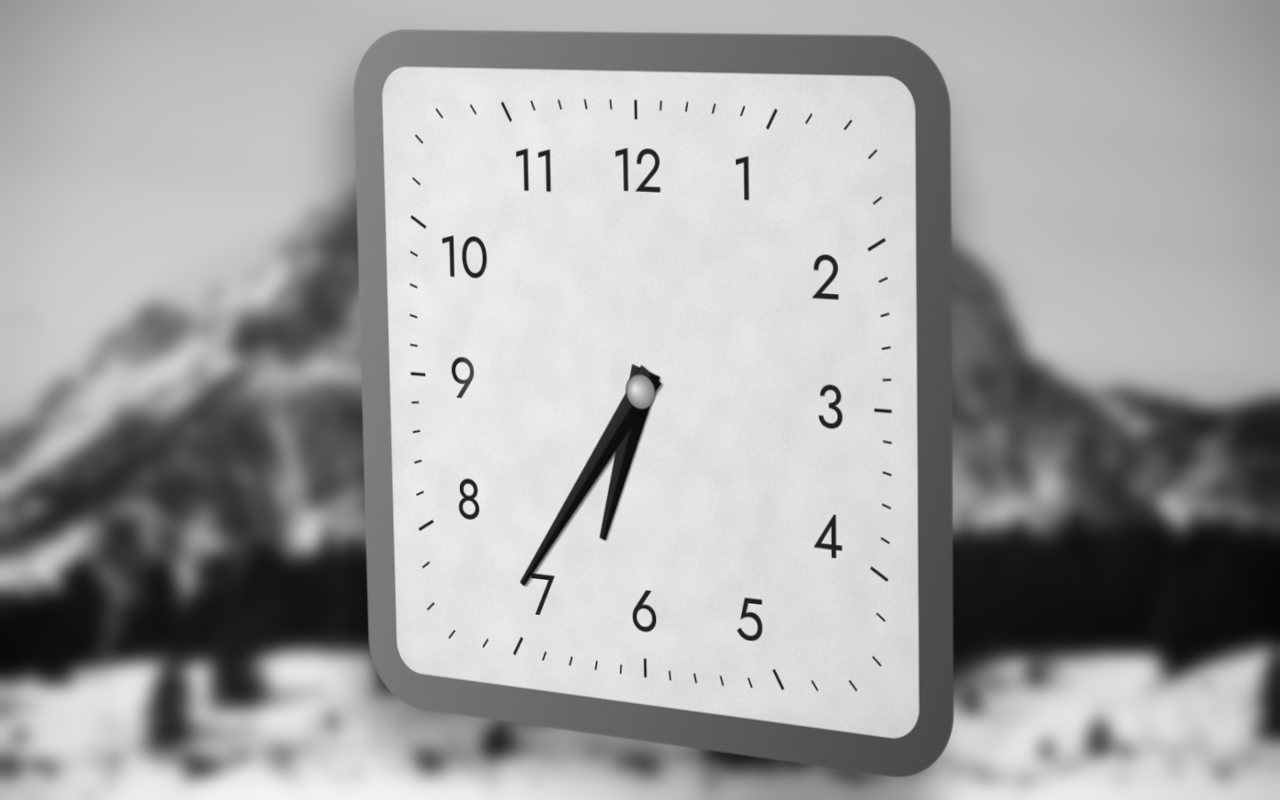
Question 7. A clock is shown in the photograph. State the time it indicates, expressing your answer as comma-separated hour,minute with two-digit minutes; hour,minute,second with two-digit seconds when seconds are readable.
6,36
